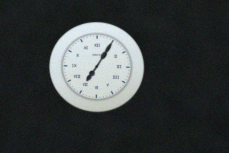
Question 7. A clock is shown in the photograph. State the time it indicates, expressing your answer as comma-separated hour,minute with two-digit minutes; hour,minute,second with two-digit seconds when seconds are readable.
7,05
